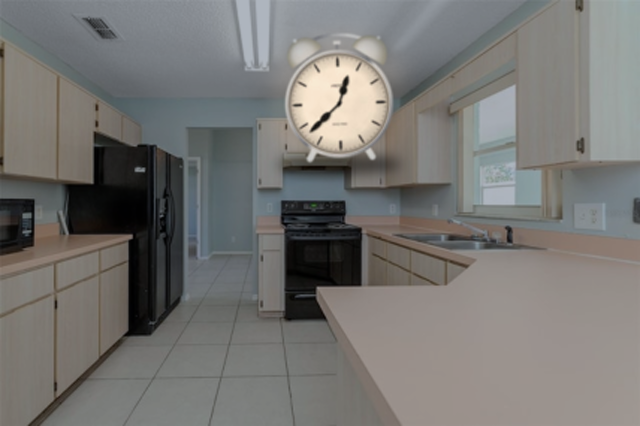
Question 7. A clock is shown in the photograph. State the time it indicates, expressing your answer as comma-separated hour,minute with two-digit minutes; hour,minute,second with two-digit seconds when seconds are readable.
12,38
